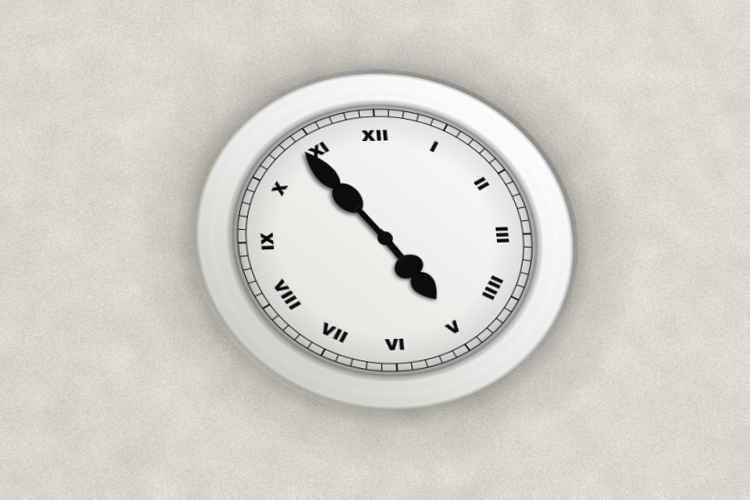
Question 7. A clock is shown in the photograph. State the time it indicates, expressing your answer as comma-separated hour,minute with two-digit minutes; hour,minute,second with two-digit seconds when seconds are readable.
4,54
